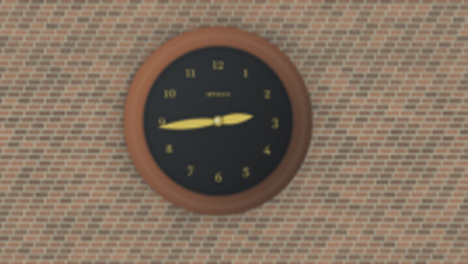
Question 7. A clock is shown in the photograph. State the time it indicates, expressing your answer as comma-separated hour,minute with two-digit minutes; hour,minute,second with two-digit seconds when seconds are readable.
2,44
